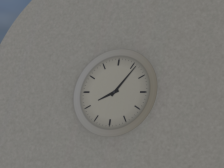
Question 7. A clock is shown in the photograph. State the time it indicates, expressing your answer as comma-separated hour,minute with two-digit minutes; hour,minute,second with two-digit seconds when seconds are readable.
8,06
